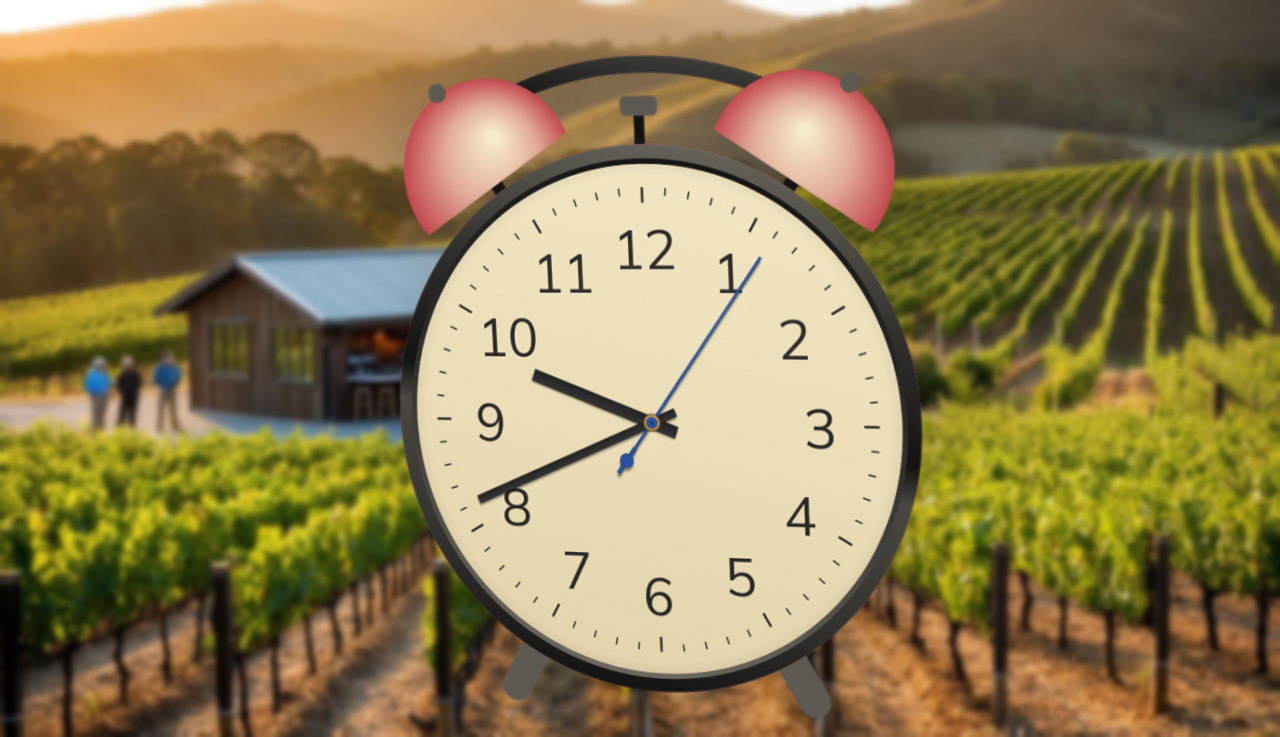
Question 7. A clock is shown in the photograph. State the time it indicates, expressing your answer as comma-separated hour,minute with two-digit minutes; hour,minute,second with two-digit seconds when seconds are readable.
9,41,06
